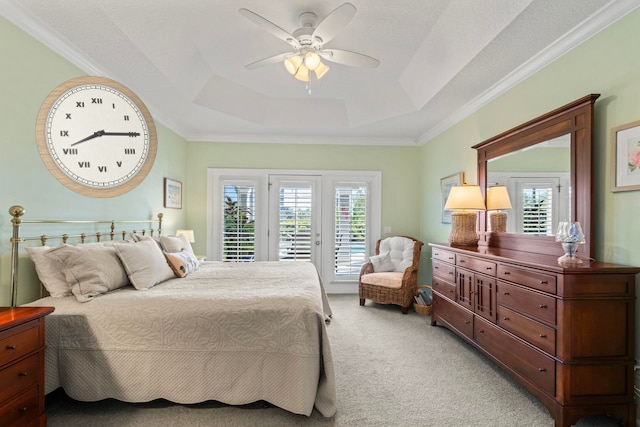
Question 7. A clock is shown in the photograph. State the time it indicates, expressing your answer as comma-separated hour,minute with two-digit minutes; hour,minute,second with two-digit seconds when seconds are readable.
8,15
